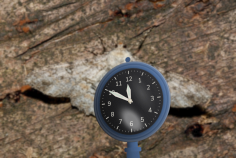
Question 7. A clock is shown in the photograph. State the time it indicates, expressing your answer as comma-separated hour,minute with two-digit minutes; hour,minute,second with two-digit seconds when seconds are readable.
11,50
